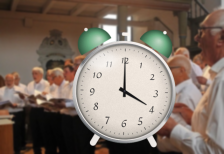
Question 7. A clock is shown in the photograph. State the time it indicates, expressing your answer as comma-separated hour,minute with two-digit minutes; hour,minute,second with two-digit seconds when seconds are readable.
4,00
